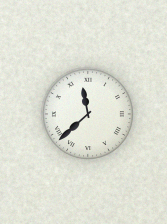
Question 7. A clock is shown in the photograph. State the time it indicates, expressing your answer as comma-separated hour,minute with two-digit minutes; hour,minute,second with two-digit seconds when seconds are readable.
11,38
